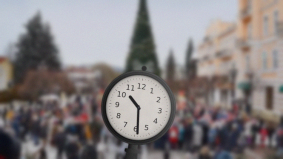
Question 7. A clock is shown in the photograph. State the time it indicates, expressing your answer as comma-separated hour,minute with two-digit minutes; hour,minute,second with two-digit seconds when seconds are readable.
10,29
